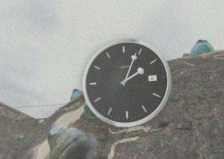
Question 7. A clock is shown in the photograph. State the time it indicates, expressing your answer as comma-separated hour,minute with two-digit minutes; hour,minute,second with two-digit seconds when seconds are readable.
2,04
